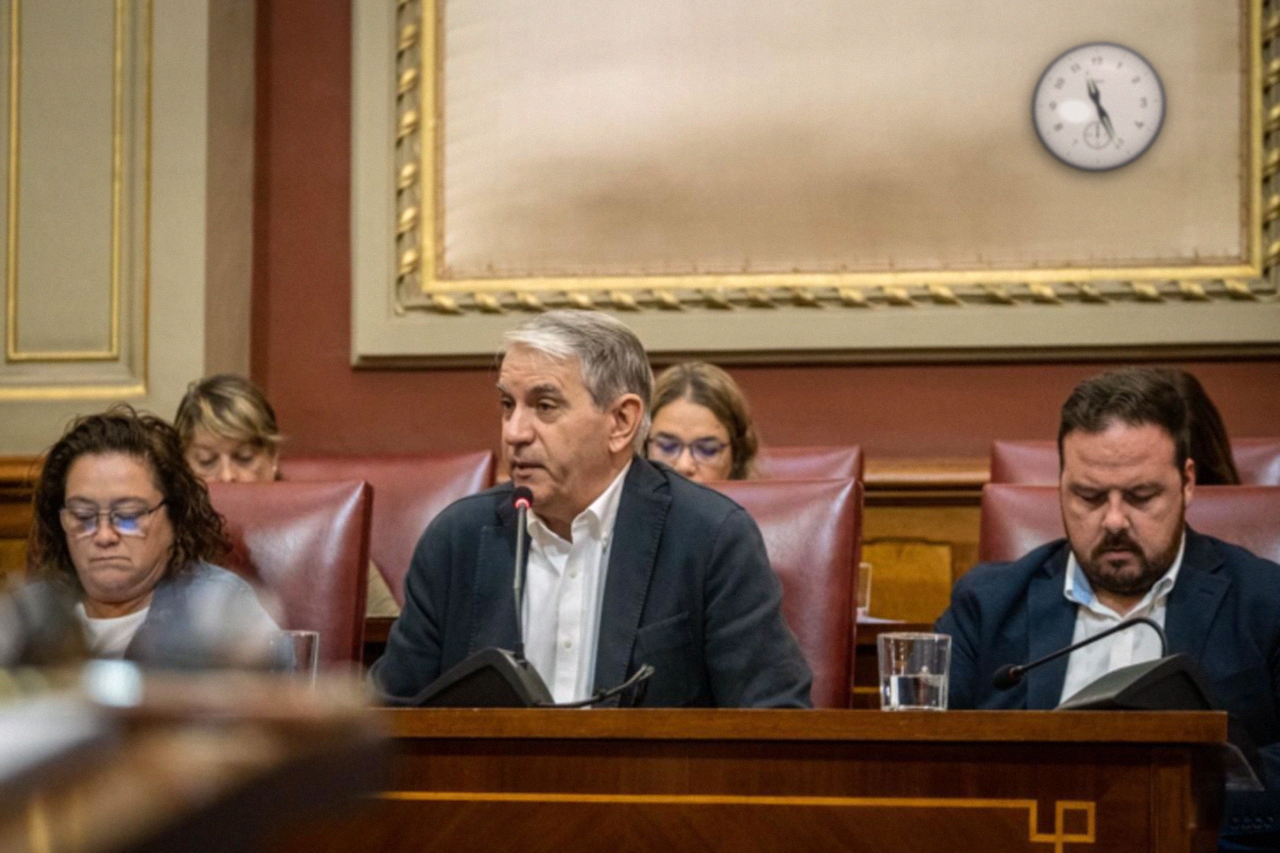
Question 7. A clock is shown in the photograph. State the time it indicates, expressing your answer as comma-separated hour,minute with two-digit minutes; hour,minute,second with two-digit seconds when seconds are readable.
11,26
